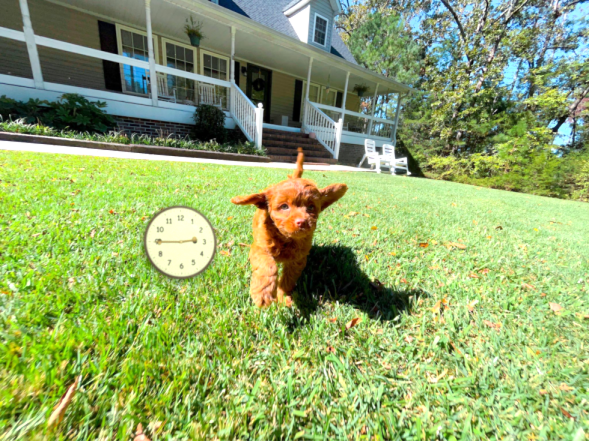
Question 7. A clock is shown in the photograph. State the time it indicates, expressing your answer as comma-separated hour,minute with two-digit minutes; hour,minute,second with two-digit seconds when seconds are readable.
2,45
